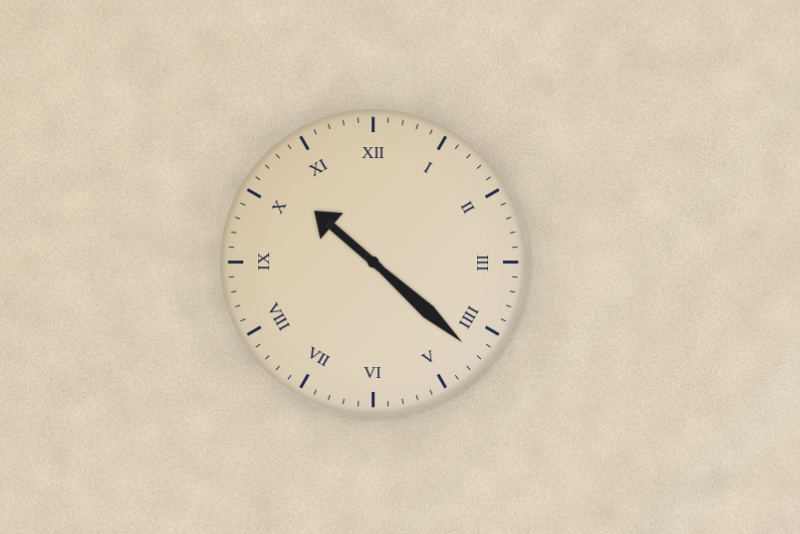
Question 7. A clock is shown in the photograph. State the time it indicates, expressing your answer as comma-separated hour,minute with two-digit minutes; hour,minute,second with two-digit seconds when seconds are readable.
10,22
